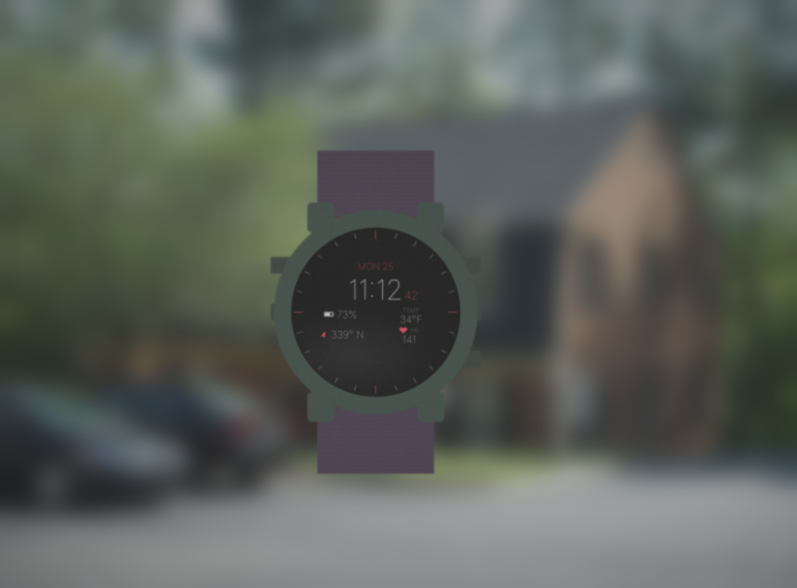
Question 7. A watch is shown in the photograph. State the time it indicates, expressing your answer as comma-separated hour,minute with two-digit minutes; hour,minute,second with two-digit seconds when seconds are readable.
11,12,42
